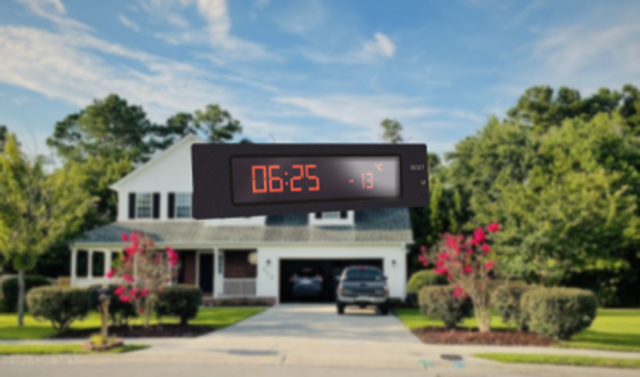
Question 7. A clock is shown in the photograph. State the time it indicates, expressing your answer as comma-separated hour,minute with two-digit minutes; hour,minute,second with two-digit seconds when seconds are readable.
6,25
